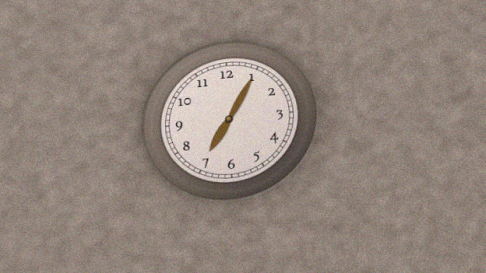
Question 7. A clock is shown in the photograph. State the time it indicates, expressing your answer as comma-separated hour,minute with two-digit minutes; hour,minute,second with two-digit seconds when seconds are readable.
7,05
